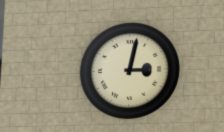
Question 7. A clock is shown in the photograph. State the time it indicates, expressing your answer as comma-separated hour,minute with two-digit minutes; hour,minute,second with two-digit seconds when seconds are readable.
3,02
